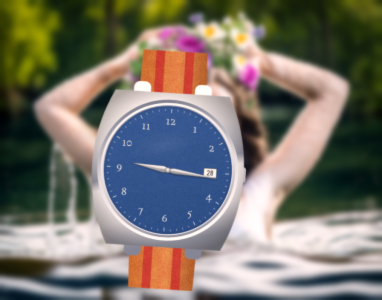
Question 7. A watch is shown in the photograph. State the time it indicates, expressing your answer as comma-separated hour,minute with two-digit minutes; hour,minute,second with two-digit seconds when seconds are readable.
9,16
